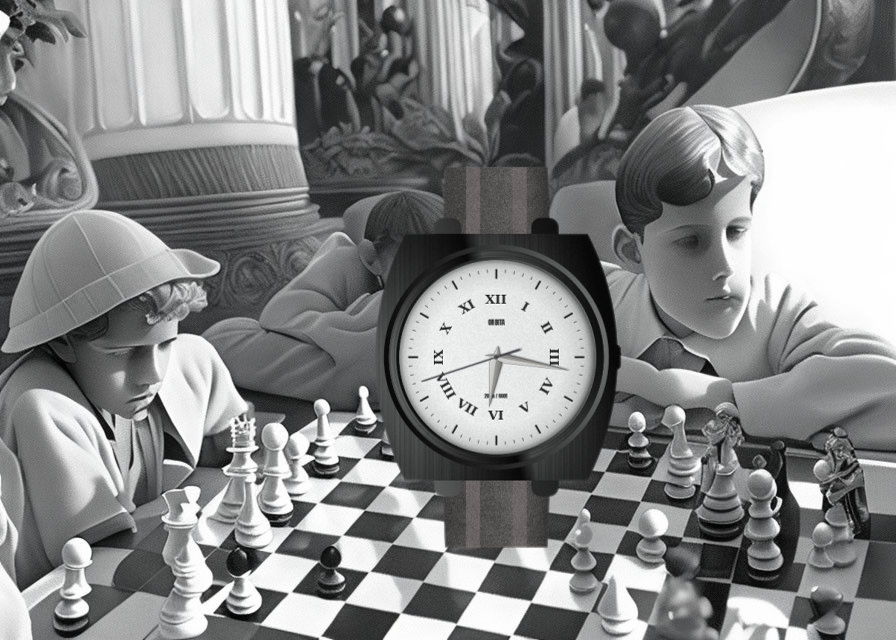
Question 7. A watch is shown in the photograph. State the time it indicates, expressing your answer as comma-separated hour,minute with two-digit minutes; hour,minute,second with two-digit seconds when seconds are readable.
6,16,42
